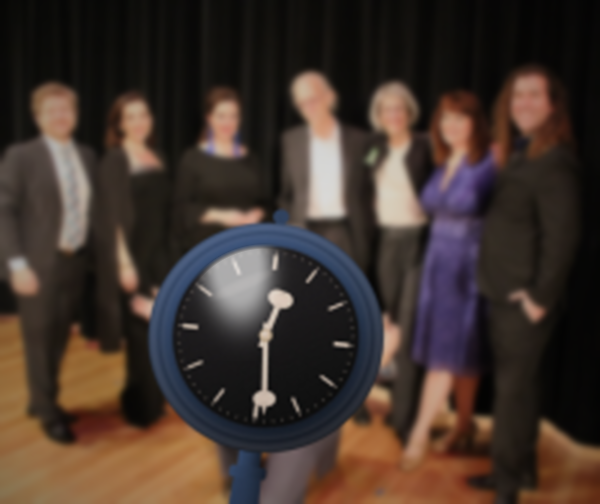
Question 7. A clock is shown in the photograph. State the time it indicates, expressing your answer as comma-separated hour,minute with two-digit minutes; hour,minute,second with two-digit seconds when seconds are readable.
12,29
